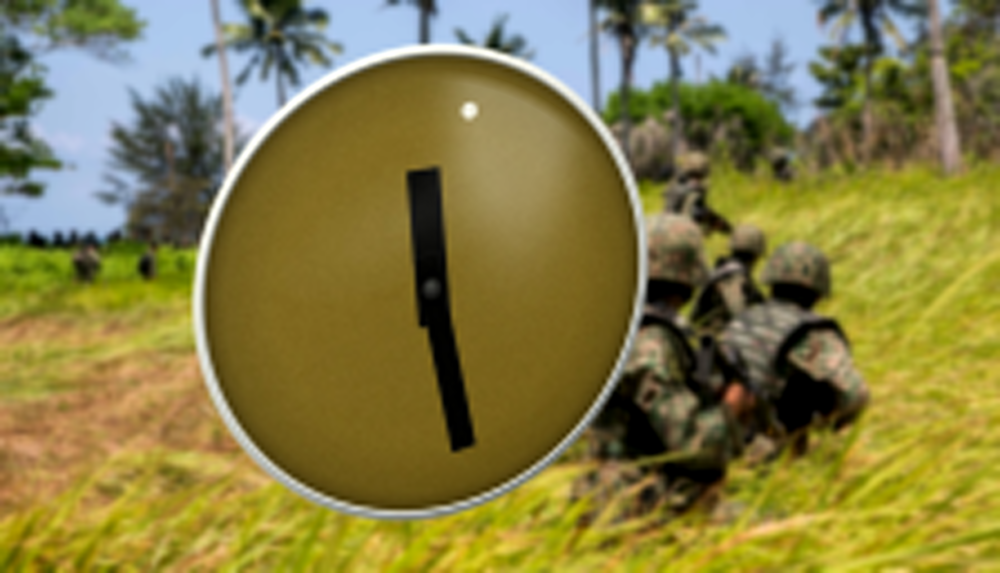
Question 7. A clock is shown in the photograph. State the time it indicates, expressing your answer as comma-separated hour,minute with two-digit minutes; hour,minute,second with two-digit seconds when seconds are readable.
11,26
